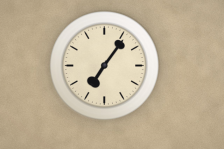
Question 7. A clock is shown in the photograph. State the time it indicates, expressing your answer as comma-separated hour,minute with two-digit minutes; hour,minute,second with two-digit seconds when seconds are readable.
7,06
